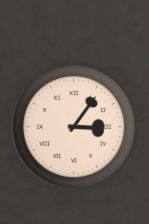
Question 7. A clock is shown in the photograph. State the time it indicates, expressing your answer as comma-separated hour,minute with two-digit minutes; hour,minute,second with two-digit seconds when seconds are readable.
3,06
